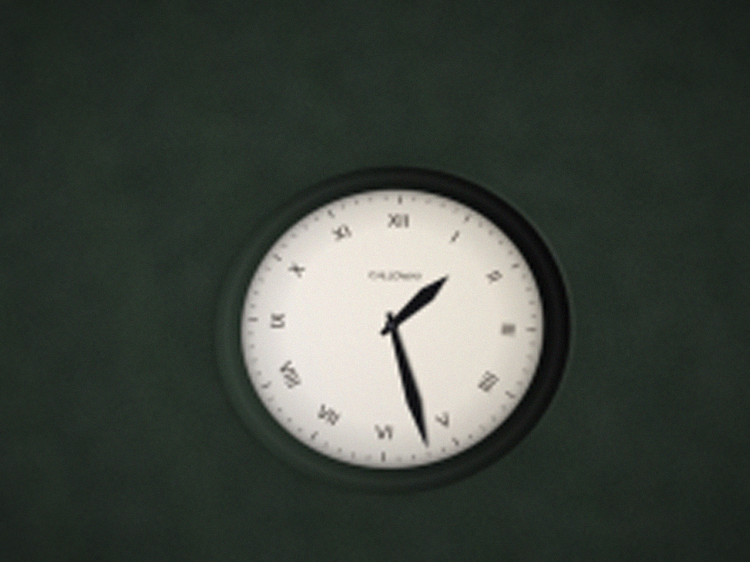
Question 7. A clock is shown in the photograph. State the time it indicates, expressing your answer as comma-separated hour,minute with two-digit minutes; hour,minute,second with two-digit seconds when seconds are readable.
1,27
